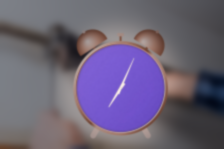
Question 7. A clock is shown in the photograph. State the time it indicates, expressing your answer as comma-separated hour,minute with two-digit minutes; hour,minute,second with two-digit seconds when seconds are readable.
7,04
